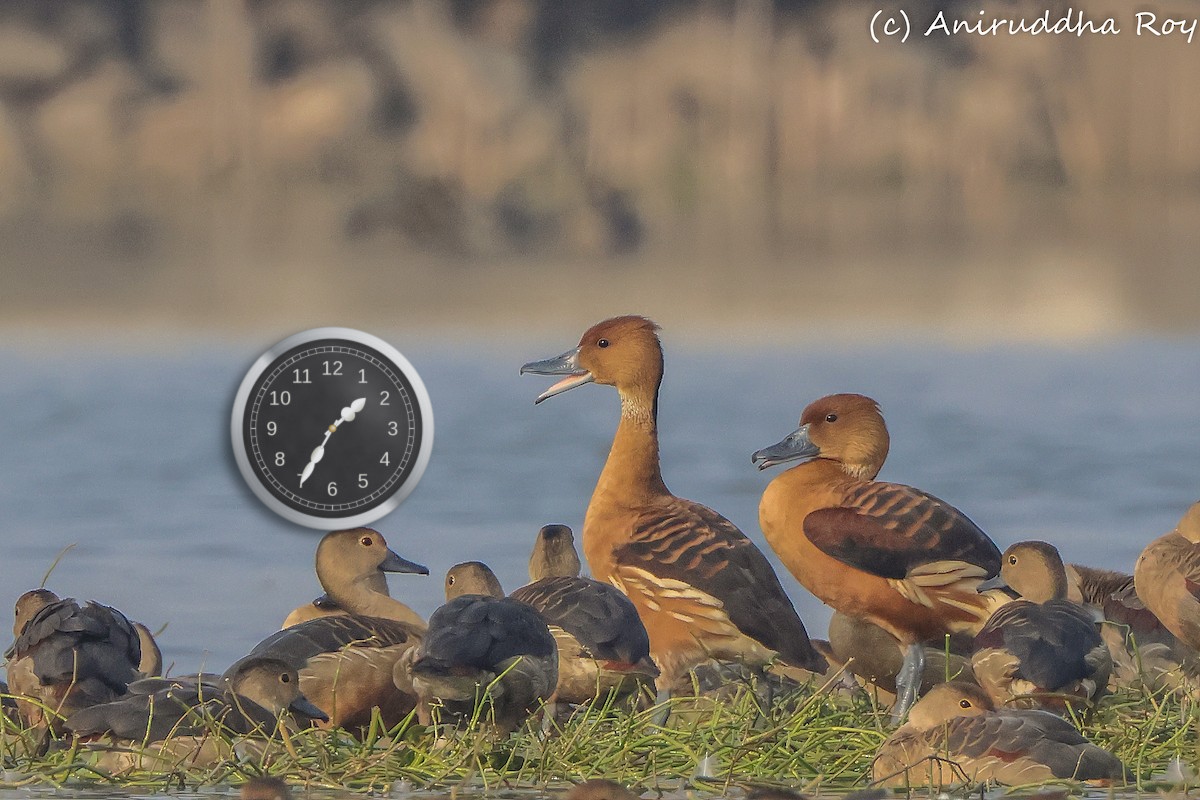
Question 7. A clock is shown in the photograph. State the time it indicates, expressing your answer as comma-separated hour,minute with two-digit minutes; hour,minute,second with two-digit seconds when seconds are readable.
1,35
